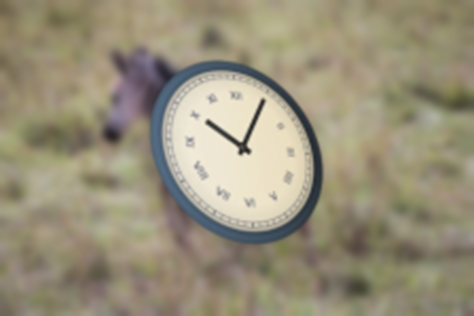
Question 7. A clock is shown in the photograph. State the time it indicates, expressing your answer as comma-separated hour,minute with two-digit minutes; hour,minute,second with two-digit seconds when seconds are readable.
10,05
